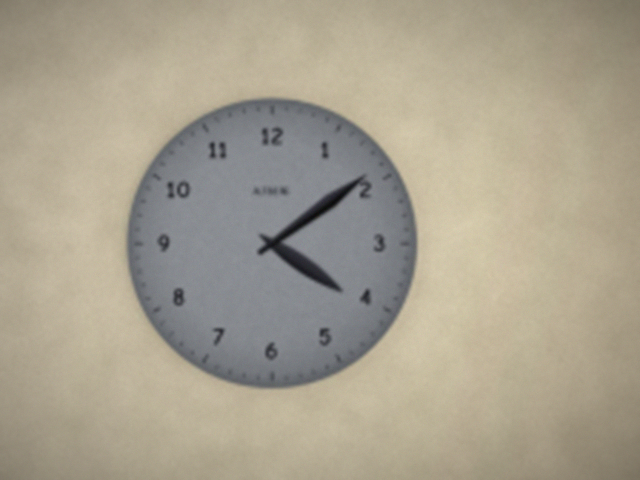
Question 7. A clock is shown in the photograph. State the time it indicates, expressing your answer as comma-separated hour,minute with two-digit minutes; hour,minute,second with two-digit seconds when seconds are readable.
4,09
